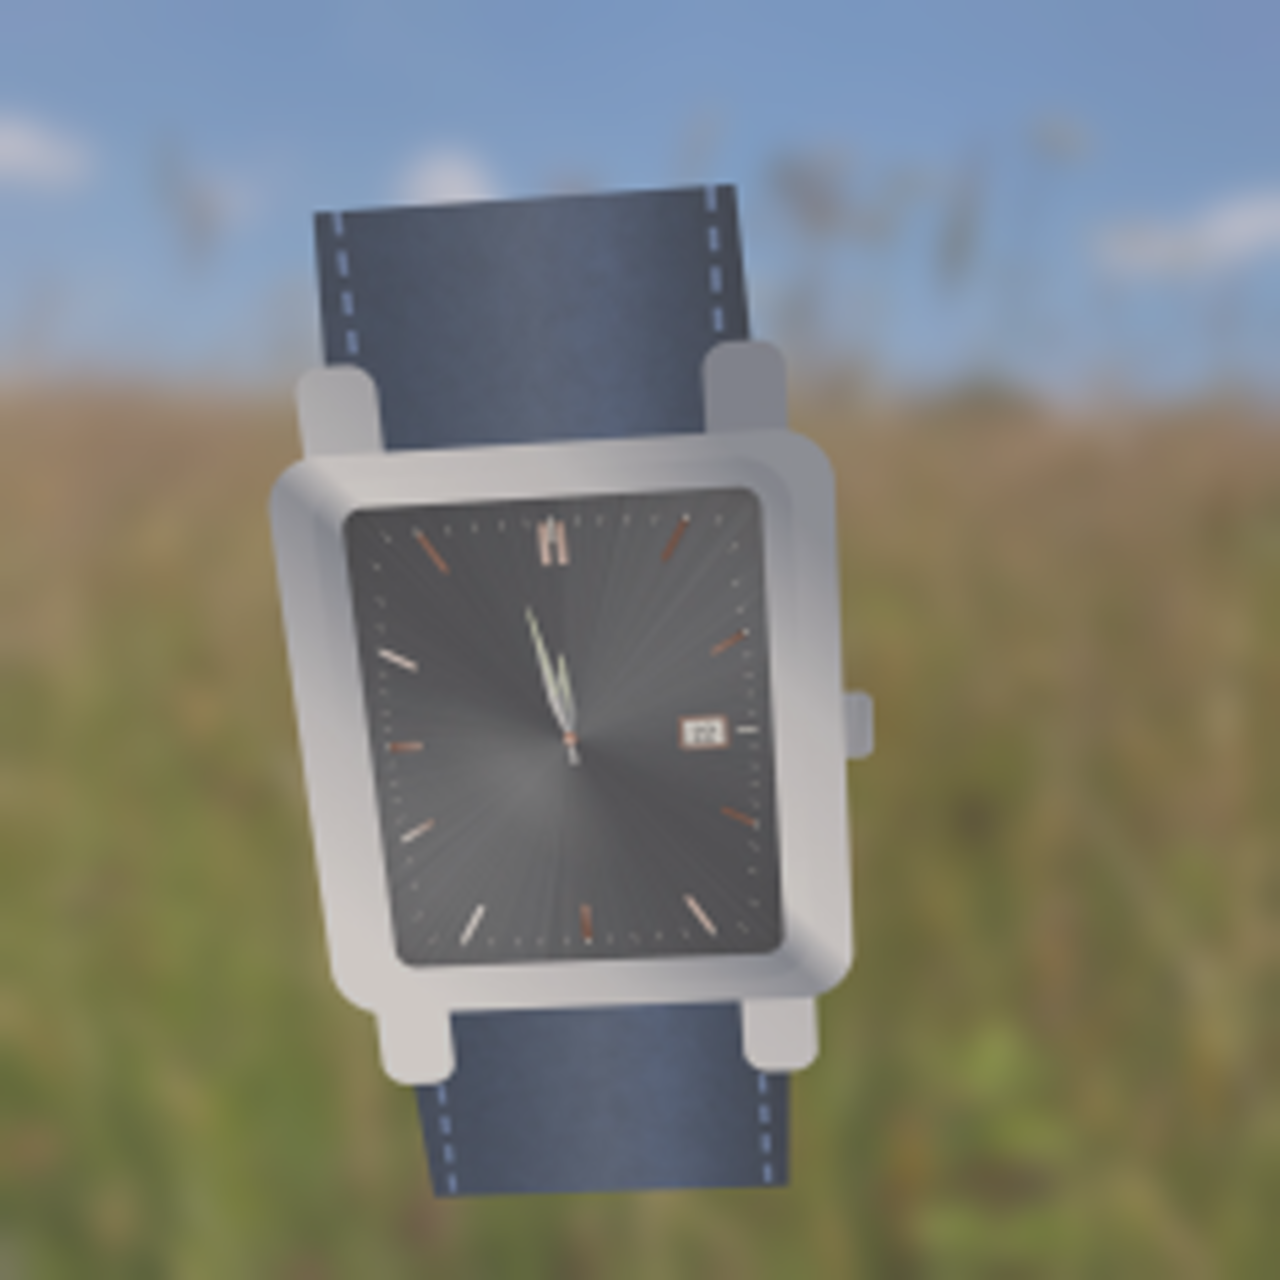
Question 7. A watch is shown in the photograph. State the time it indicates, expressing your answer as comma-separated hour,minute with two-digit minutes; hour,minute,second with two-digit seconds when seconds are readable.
11,58
